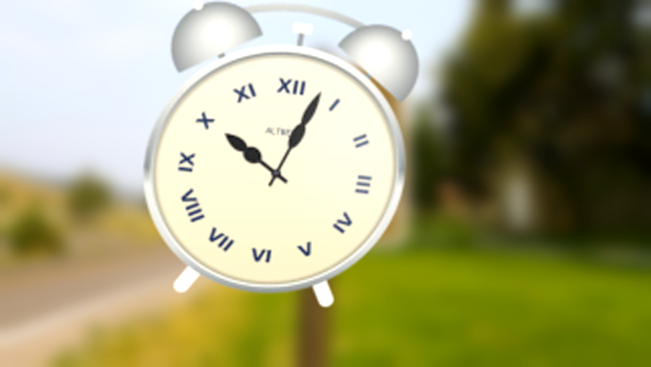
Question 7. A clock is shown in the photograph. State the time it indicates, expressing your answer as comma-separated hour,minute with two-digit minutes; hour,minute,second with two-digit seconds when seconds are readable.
10,03
